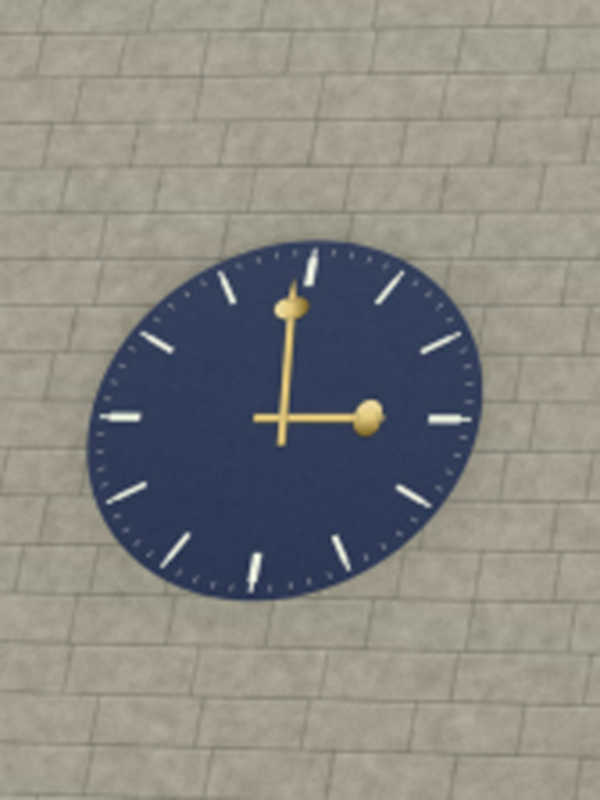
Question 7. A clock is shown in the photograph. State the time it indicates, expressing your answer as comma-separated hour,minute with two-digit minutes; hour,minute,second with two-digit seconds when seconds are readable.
2,59
